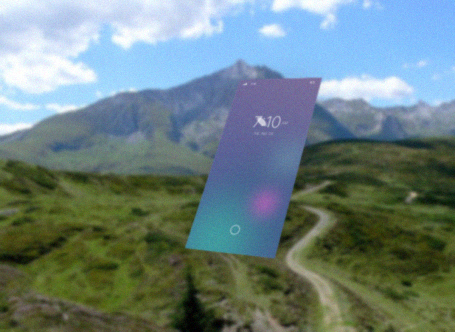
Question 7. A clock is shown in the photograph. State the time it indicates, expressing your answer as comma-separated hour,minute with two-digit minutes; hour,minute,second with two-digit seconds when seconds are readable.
7,10
